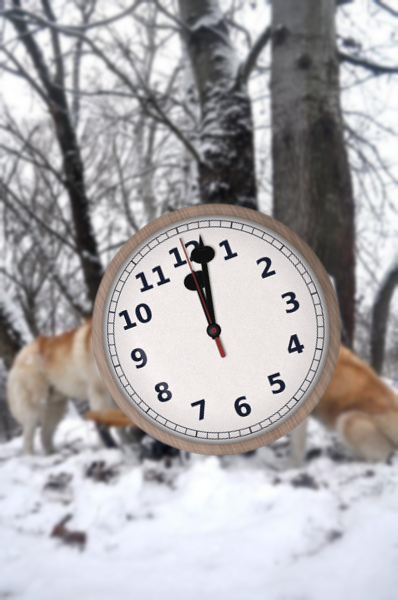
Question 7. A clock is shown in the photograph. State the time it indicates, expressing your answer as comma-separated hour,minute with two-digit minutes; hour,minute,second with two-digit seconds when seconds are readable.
12,02,00
